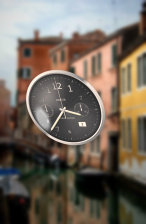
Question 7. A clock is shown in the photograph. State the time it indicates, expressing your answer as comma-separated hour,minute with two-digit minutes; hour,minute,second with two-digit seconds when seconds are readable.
3,37
